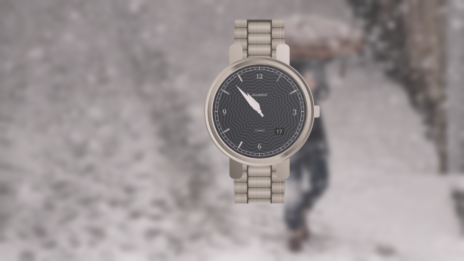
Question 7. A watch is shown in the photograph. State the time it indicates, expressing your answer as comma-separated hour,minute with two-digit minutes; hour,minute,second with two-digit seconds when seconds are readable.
10,53
